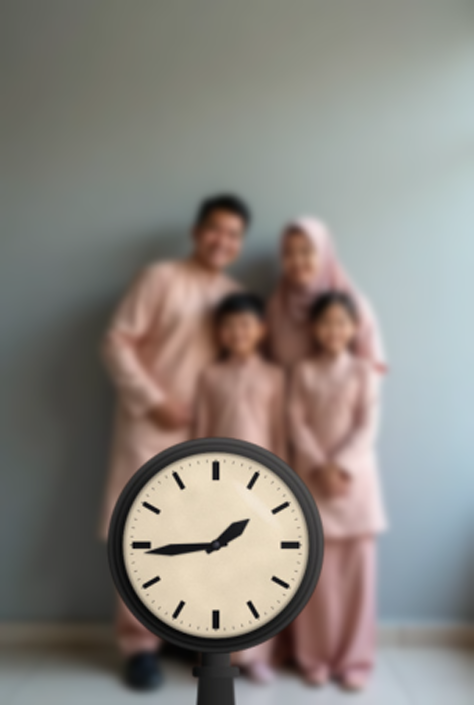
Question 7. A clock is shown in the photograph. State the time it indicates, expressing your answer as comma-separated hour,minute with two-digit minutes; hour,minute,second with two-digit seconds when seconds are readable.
1,44
